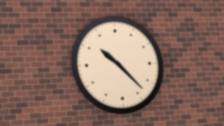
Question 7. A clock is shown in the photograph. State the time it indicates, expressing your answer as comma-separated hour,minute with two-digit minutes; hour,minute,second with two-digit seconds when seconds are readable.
10,23
